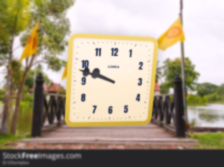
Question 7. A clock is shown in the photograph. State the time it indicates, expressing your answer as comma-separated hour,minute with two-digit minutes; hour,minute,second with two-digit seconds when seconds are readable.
9,48
